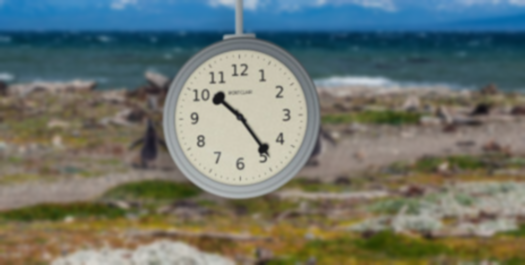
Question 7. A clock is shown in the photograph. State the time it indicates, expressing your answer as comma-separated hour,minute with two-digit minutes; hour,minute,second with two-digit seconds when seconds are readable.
10,24
